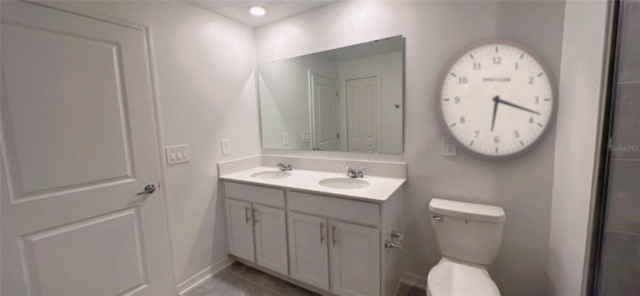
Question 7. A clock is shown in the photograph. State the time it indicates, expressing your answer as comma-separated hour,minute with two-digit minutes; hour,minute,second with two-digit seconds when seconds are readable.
6,18
